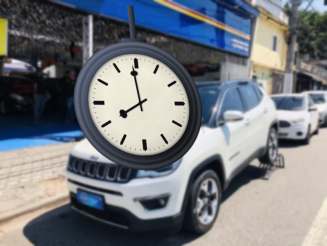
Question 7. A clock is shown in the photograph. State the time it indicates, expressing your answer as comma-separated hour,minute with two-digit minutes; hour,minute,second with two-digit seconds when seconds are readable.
7,59
